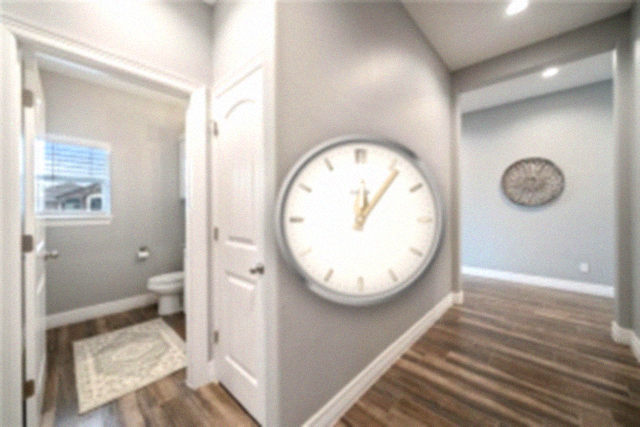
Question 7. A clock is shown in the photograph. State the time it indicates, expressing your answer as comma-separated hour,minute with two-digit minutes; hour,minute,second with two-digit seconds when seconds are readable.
12,06
